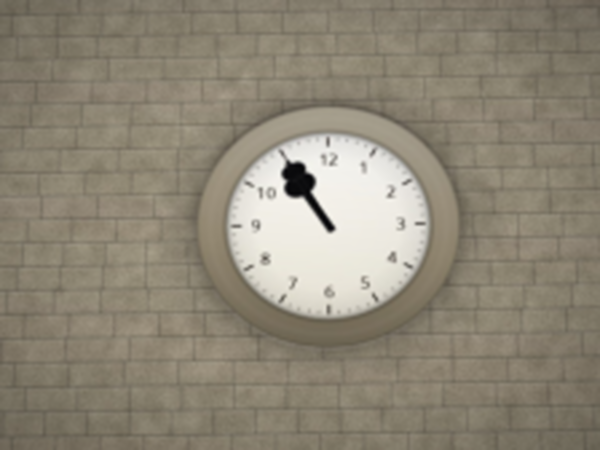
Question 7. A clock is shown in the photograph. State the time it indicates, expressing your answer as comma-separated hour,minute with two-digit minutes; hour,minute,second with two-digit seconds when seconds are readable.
10,55
